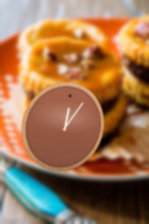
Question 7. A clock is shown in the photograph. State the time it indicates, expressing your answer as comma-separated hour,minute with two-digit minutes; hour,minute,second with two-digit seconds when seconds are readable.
12,05
